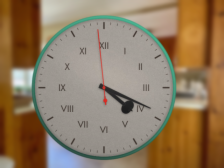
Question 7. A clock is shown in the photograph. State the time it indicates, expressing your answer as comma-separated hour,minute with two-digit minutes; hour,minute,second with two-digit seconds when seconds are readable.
4,18,59
